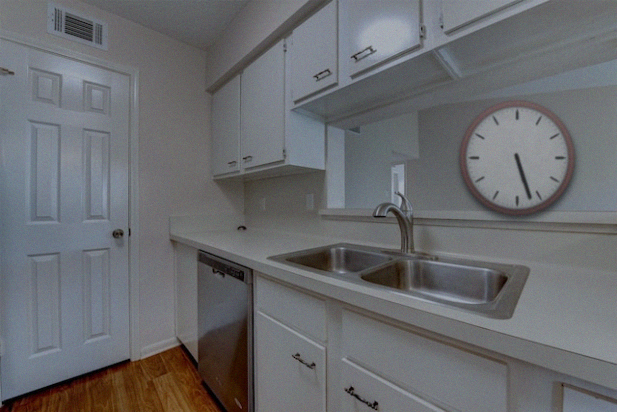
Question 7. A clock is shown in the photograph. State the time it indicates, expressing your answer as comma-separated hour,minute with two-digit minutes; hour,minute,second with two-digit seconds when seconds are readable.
5,27
